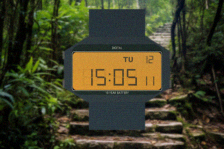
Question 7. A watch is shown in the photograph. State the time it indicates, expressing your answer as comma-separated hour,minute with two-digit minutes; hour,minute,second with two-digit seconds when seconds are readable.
15,05,11
